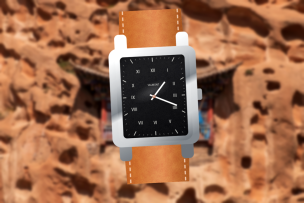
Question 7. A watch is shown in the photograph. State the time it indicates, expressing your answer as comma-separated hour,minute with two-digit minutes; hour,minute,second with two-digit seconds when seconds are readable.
1,19
